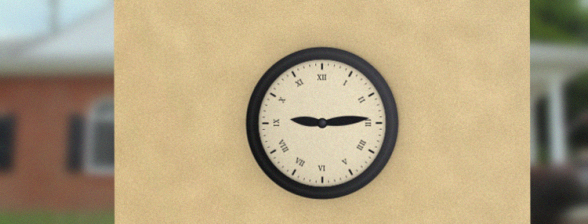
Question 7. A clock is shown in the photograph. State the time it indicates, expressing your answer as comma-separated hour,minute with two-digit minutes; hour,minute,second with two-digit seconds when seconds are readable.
9,14
